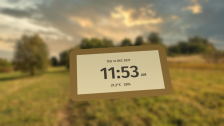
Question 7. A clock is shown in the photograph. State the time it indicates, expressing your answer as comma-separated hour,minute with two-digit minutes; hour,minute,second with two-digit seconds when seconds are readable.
11,53
